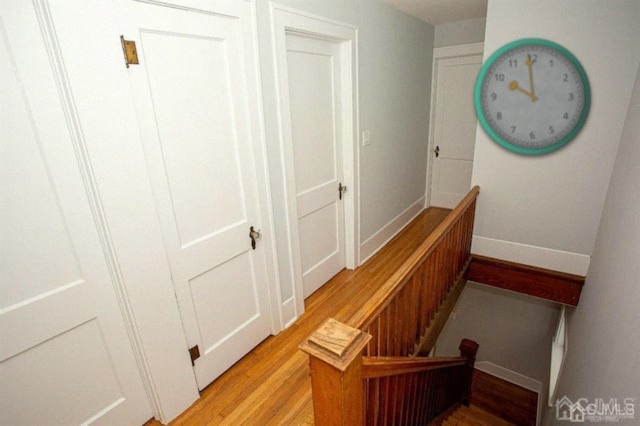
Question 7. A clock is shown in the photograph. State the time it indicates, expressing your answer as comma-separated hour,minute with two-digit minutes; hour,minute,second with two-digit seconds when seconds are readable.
9,59
